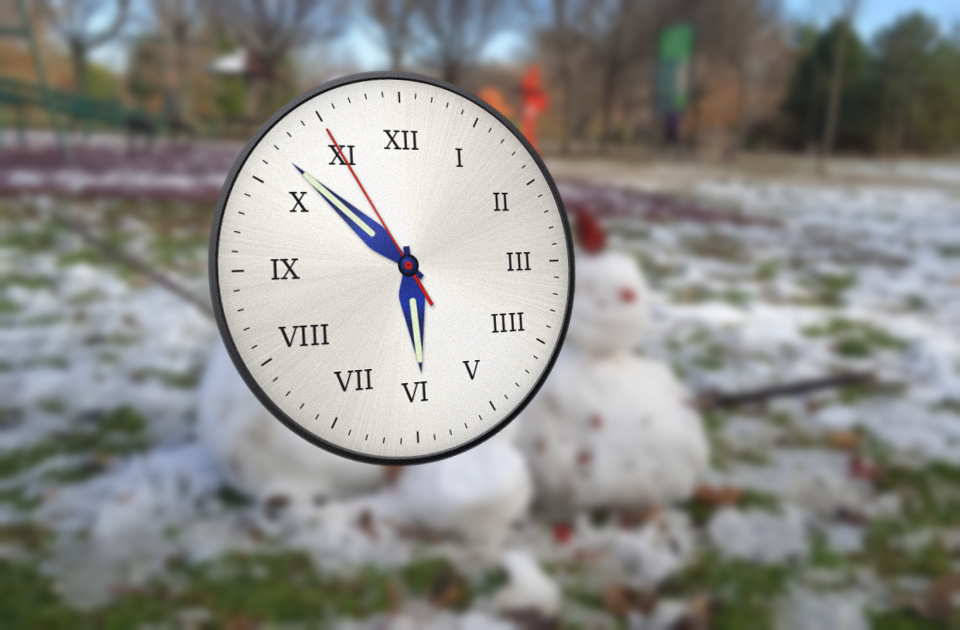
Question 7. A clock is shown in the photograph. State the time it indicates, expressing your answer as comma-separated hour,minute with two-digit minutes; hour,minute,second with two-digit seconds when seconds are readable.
5,51,55
